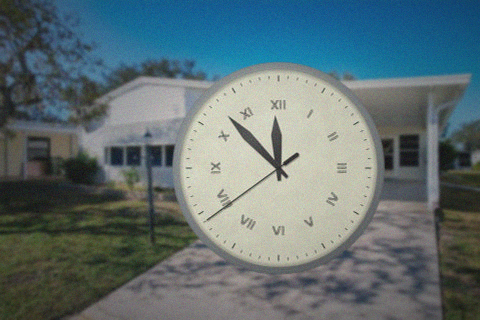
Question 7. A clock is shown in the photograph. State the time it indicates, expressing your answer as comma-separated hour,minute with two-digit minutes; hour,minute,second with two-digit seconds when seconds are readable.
11,52,39
